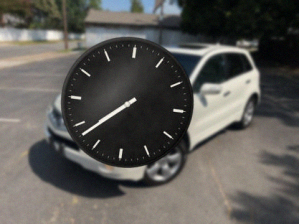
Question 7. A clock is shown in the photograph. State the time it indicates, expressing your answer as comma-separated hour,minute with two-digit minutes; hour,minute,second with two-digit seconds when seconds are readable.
7,38
